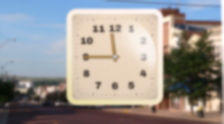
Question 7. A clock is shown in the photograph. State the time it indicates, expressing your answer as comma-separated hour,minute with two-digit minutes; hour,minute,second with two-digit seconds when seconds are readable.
11,45
